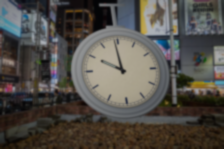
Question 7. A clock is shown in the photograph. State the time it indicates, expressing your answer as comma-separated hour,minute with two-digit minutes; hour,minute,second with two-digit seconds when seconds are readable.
9,59
